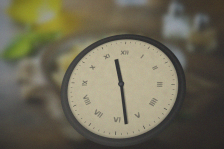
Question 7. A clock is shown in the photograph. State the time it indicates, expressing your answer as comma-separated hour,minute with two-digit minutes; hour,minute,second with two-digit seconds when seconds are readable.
11,28
